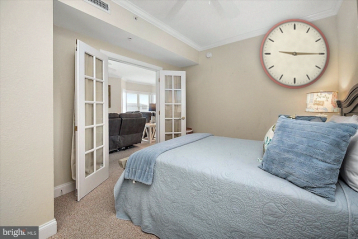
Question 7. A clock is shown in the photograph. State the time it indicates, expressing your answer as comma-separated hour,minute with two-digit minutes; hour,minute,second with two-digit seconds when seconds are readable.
9,15
